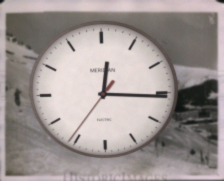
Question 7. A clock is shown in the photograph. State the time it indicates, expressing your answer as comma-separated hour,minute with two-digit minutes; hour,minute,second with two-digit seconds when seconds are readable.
12,15,36
